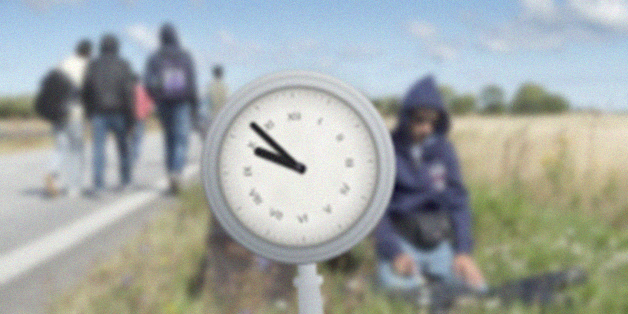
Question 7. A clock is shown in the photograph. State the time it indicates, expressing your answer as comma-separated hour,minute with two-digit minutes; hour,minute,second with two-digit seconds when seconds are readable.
9,53
